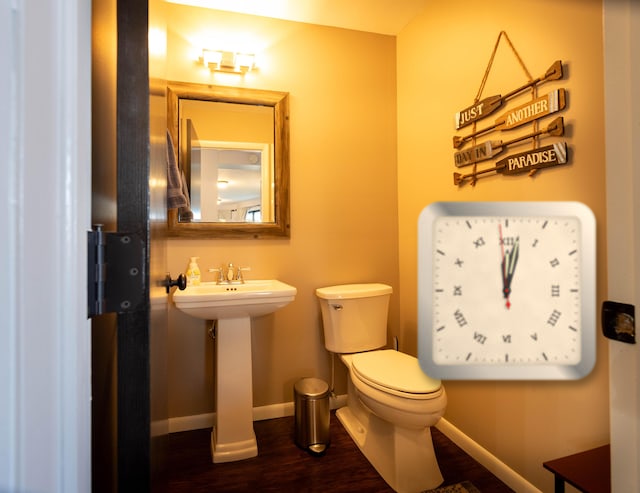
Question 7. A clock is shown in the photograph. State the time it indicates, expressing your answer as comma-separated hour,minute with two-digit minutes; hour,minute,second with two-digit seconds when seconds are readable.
12,01,59
